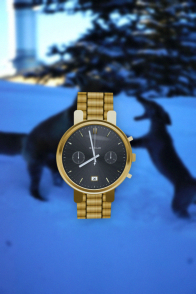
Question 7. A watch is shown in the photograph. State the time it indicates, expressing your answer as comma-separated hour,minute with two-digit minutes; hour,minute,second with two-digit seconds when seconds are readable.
7,58
